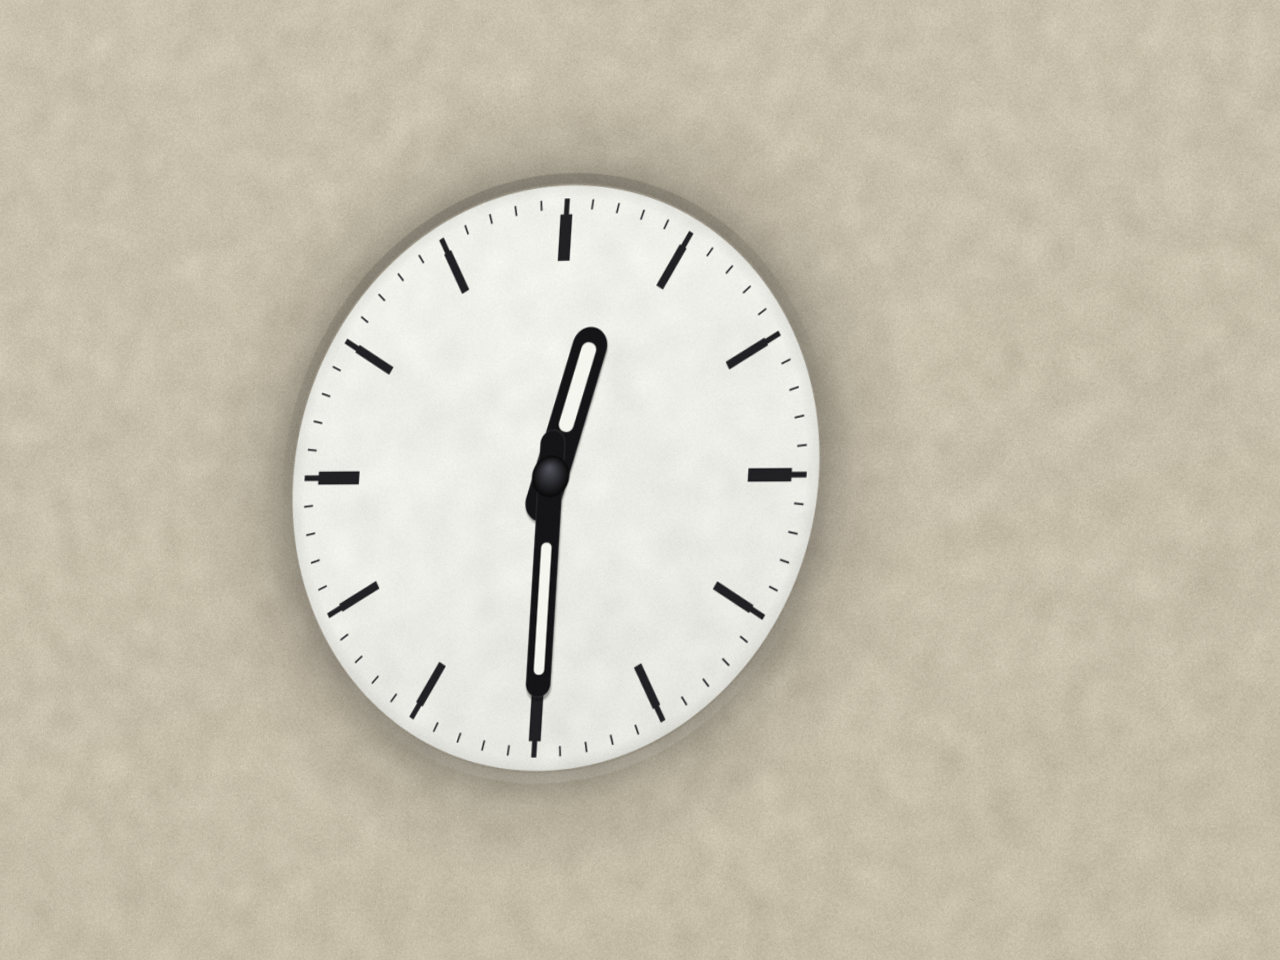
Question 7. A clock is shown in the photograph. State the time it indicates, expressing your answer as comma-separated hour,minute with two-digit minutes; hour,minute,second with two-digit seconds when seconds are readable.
12,30
